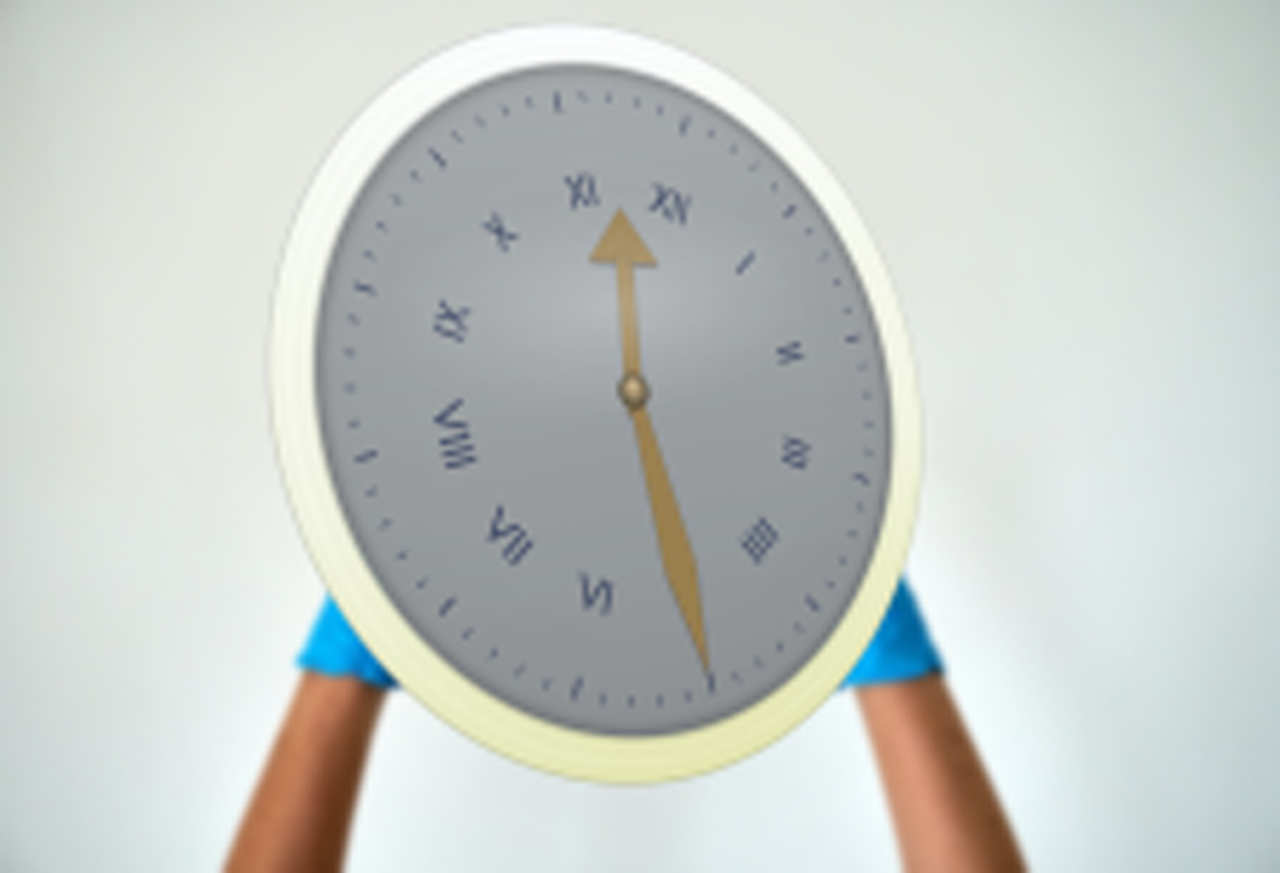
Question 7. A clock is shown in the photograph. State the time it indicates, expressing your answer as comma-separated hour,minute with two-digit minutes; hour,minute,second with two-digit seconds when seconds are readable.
11,25
